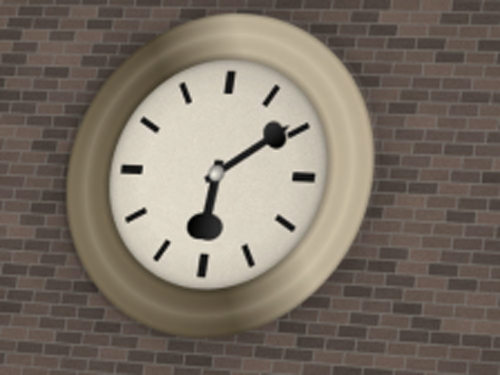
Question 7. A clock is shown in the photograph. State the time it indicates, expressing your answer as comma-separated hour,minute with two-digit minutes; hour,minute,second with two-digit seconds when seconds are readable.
6,09
